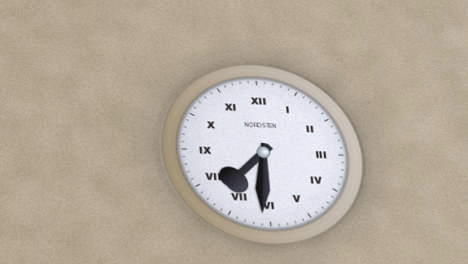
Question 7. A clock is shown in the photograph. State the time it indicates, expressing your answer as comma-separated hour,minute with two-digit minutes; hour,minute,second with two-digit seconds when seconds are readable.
7,31
